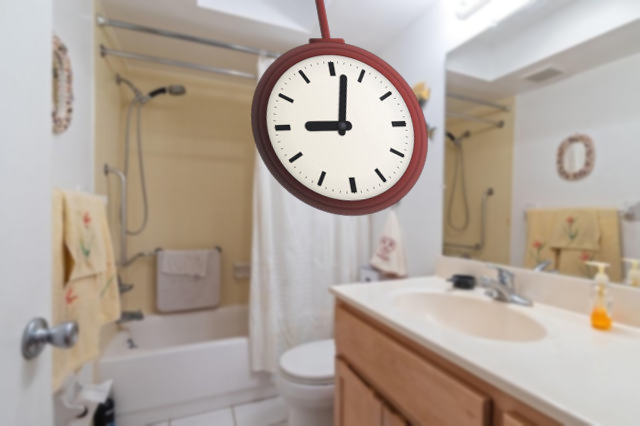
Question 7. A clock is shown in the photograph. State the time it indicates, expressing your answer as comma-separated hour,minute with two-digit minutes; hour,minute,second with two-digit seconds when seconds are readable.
9,02
